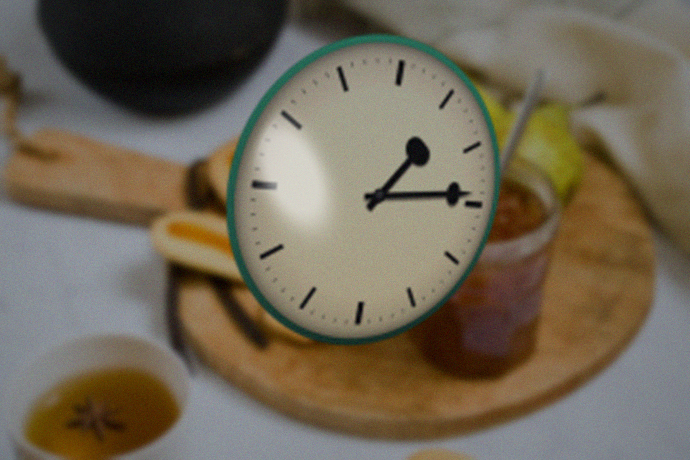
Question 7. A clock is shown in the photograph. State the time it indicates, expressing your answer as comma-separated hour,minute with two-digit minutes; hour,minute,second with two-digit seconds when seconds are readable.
1,14
